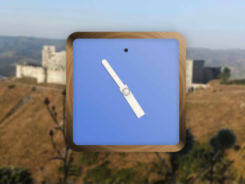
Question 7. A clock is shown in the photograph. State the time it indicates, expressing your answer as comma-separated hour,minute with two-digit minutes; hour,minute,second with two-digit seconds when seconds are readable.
4,54
